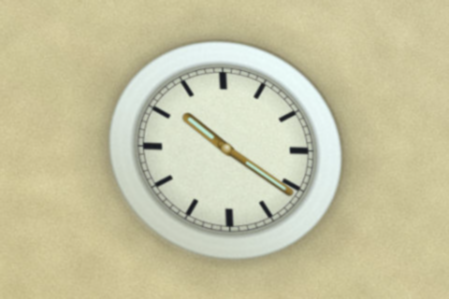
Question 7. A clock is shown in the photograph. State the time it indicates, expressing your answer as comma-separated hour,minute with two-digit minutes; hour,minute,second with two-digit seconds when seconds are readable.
10,21
